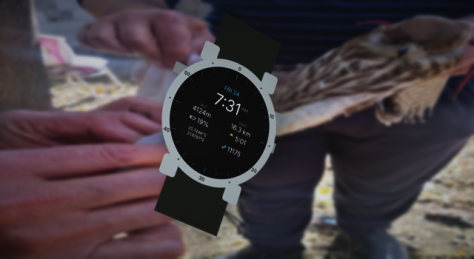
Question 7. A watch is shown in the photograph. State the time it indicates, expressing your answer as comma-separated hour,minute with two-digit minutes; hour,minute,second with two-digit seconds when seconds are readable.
7,31
